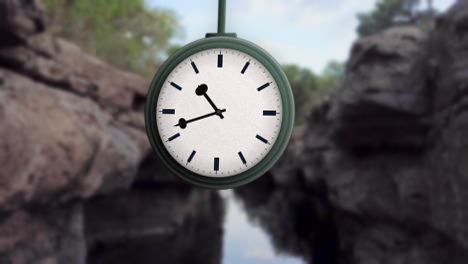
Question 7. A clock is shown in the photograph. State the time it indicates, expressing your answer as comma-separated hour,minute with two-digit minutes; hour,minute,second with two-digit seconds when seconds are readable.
10,42
